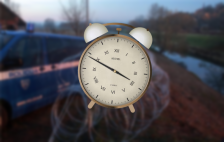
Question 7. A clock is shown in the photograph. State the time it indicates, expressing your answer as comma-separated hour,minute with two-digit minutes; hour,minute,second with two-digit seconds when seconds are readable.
3,49
